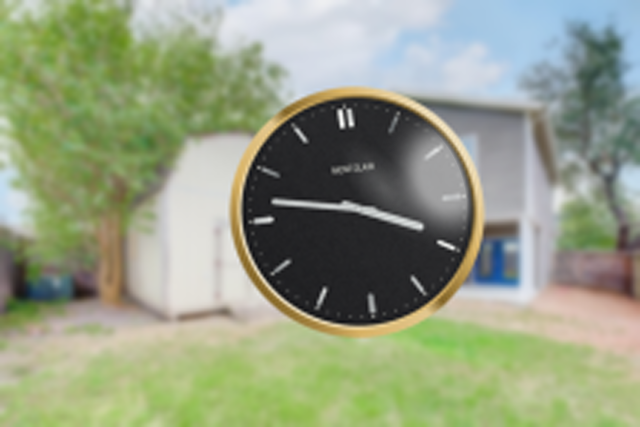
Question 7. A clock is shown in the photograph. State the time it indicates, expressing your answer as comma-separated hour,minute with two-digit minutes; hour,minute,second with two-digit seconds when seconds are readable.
3,47
